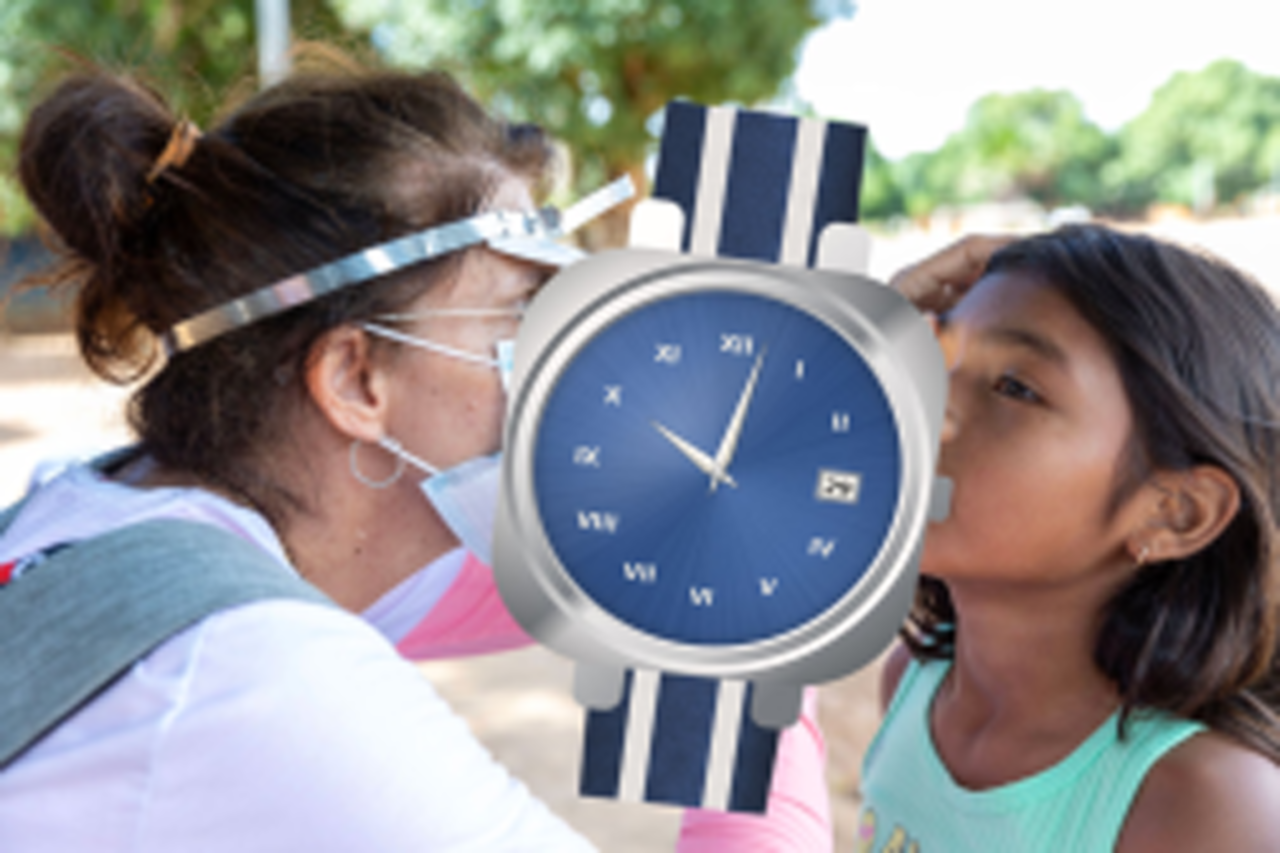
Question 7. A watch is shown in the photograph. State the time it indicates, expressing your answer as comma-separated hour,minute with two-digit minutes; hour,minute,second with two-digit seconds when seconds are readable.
10,02
